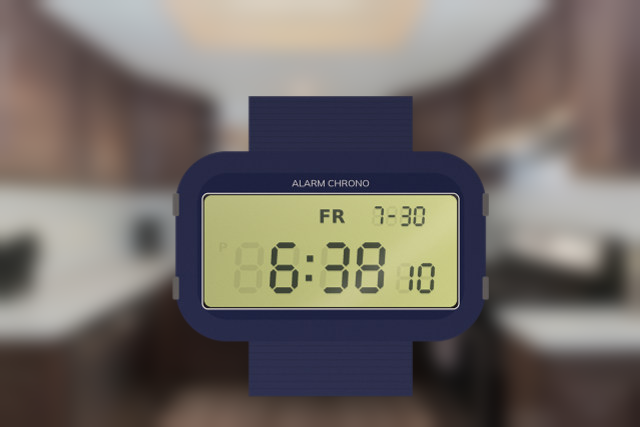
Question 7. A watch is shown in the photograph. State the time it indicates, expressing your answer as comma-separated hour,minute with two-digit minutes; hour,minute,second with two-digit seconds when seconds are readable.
6,38,10
